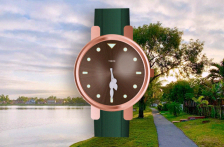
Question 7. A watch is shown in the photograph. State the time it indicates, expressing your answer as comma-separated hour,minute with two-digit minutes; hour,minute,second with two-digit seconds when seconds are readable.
5,30
